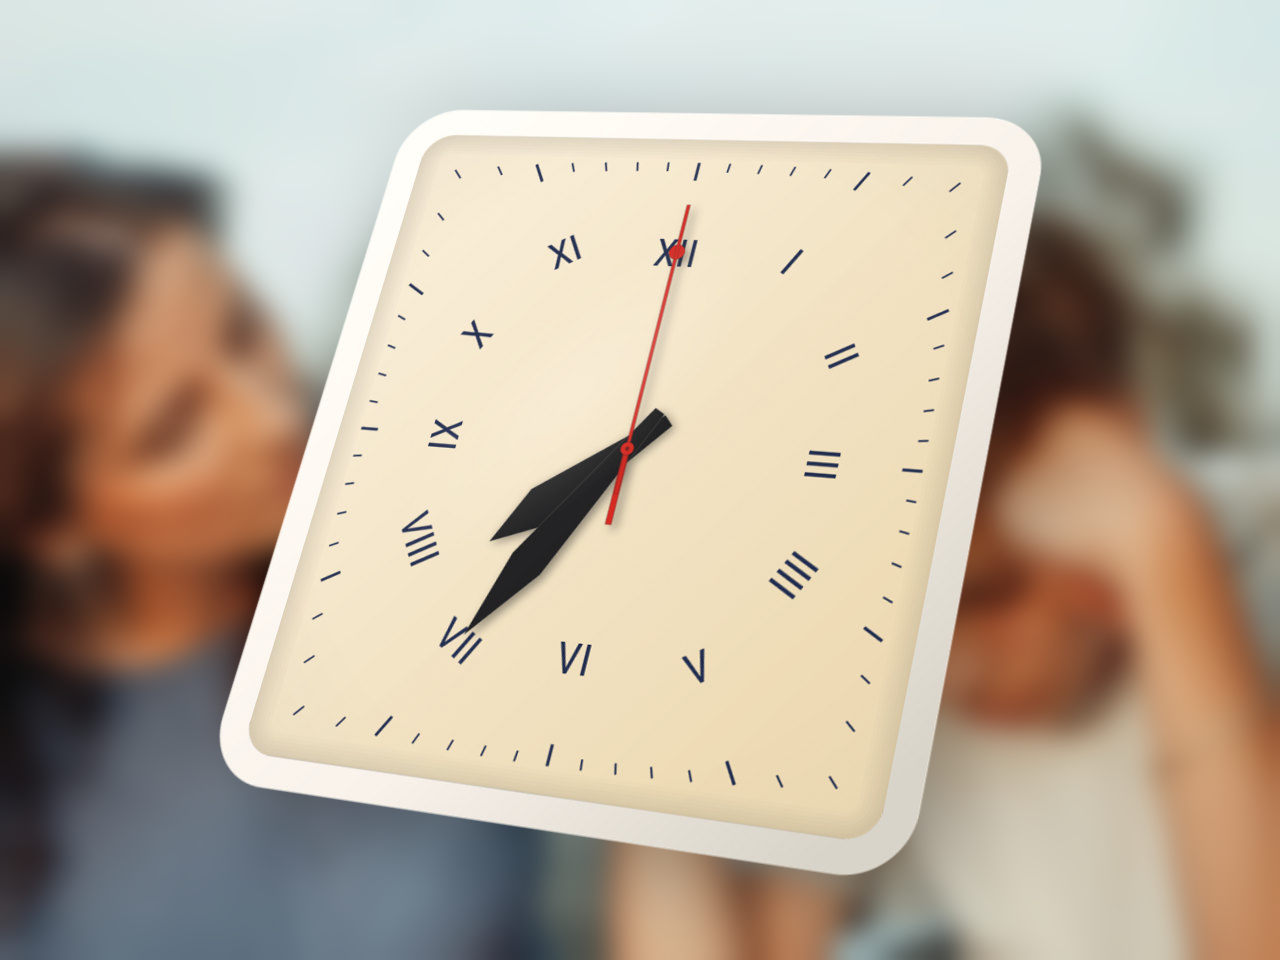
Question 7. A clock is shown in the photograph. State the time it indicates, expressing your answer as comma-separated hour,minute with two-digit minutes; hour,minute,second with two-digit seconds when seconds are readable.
7,35,00
